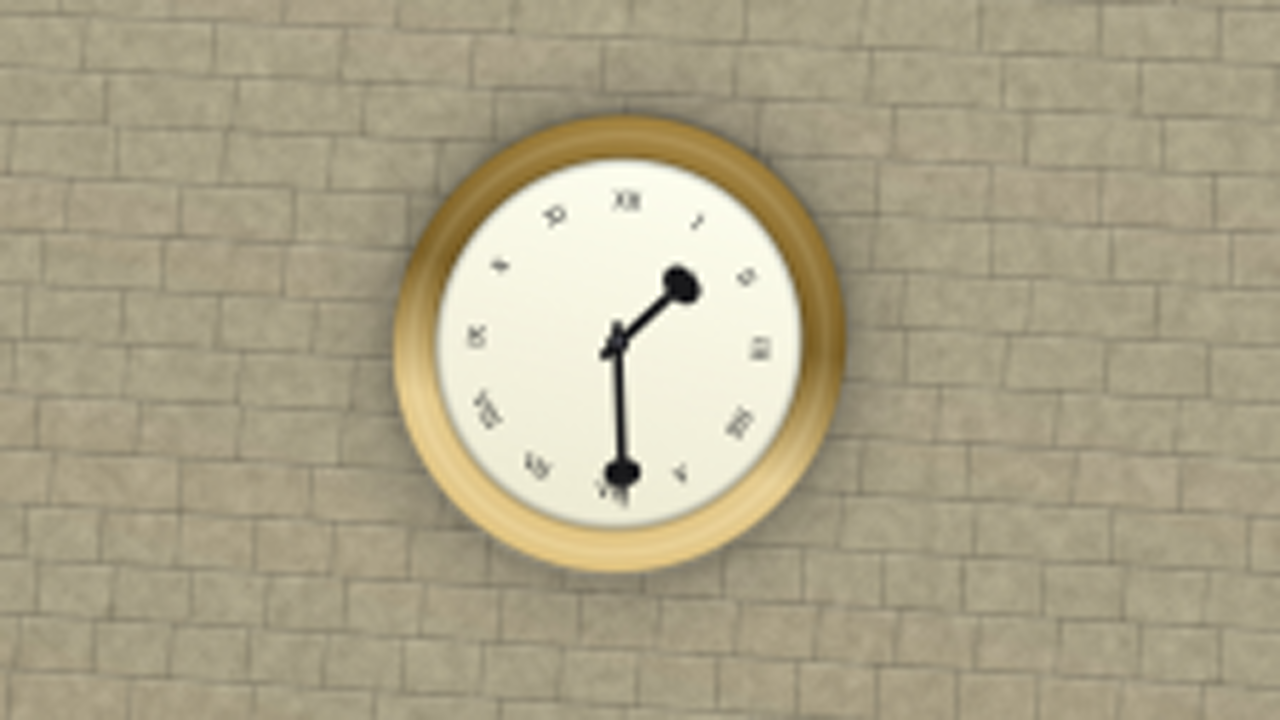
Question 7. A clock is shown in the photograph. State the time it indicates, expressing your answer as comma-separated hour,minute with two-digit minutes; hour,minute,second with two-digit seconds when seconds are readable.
1,29
